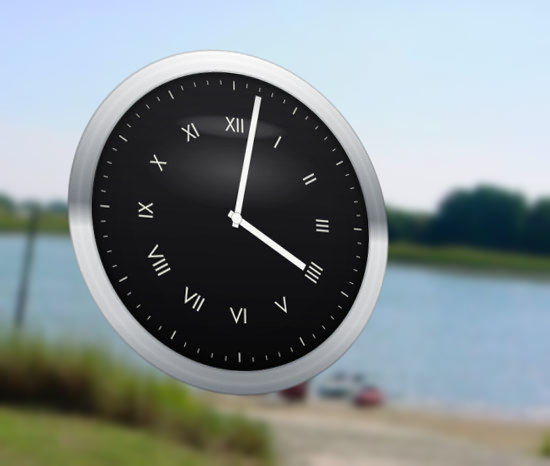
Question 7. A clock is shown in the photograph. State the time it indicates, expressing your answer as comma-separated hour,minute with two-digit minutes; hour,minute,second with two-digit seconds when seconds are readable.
4,02
